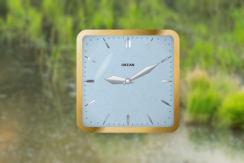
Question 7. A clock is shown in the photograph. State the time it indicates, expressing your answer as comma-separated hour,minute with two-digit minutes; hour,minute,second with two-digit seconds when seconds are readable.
9,10
